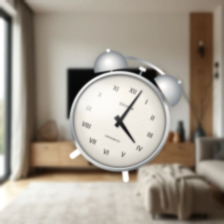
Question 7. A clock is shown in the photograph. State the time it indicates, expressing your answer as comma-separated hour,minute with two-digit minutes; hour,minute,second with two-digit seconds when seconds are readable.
4,02
